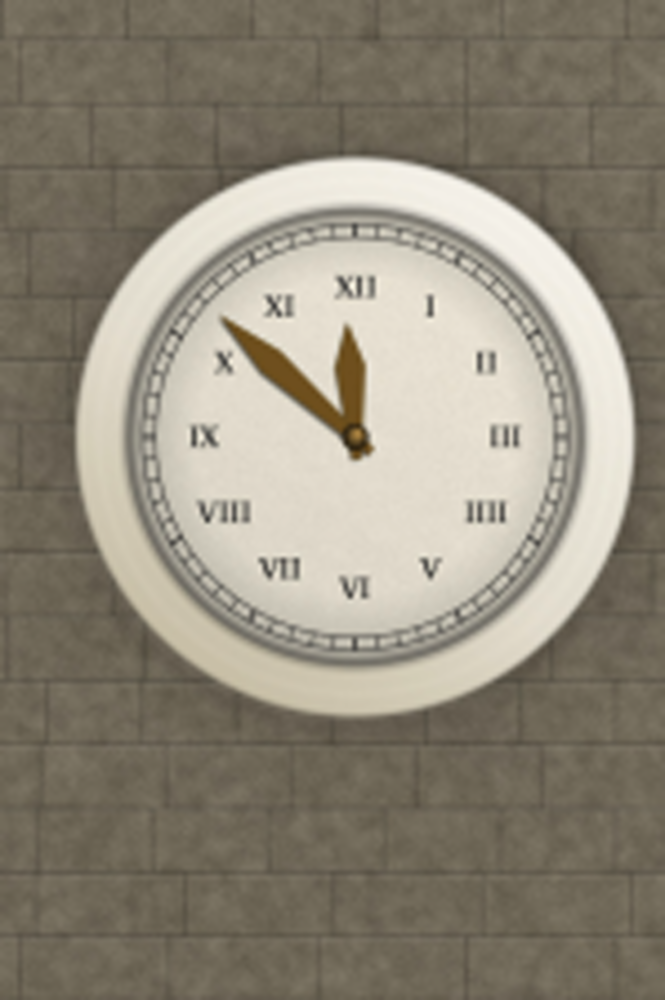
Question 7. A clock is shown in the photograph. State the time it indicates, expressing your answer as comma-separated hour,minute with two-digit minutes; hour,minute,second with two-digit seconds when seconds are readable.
11,52
